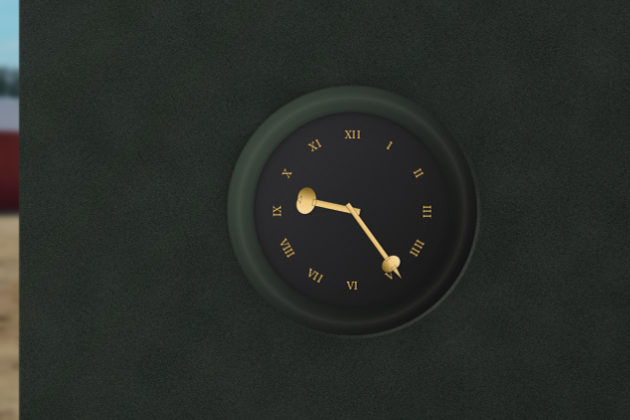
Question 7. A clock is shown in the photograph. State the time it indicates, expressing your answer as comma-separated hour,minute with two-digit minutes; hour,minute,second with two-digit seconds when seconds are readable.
9,24
